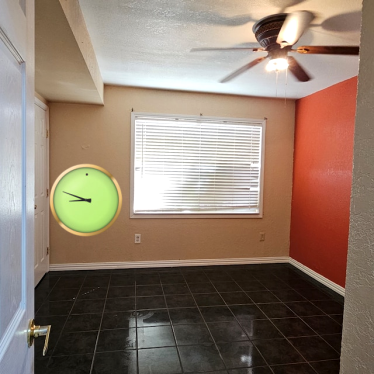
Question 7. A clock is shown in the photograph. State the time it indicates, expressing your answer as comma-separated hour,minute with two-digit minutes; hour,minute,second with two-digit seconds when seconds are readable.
8,48
